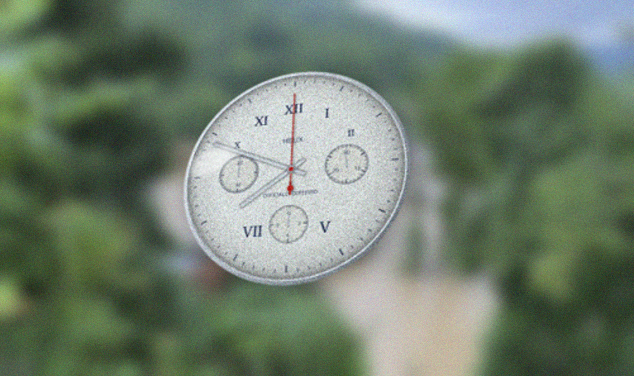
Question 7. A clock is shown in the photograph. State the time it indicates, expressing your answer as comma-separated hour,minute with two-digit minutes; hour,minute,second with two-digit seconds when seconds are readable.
7,49
